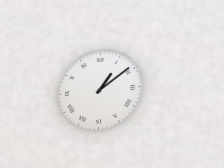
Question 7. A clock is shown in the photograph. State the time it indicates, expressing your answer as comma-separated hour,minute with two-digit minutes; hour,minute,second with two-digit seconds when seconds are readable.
1,09
